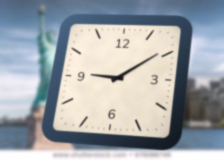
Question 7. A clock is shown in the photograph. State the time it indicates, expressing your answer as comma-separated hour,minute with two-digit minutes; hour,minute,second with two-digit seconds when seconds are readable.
9,09
